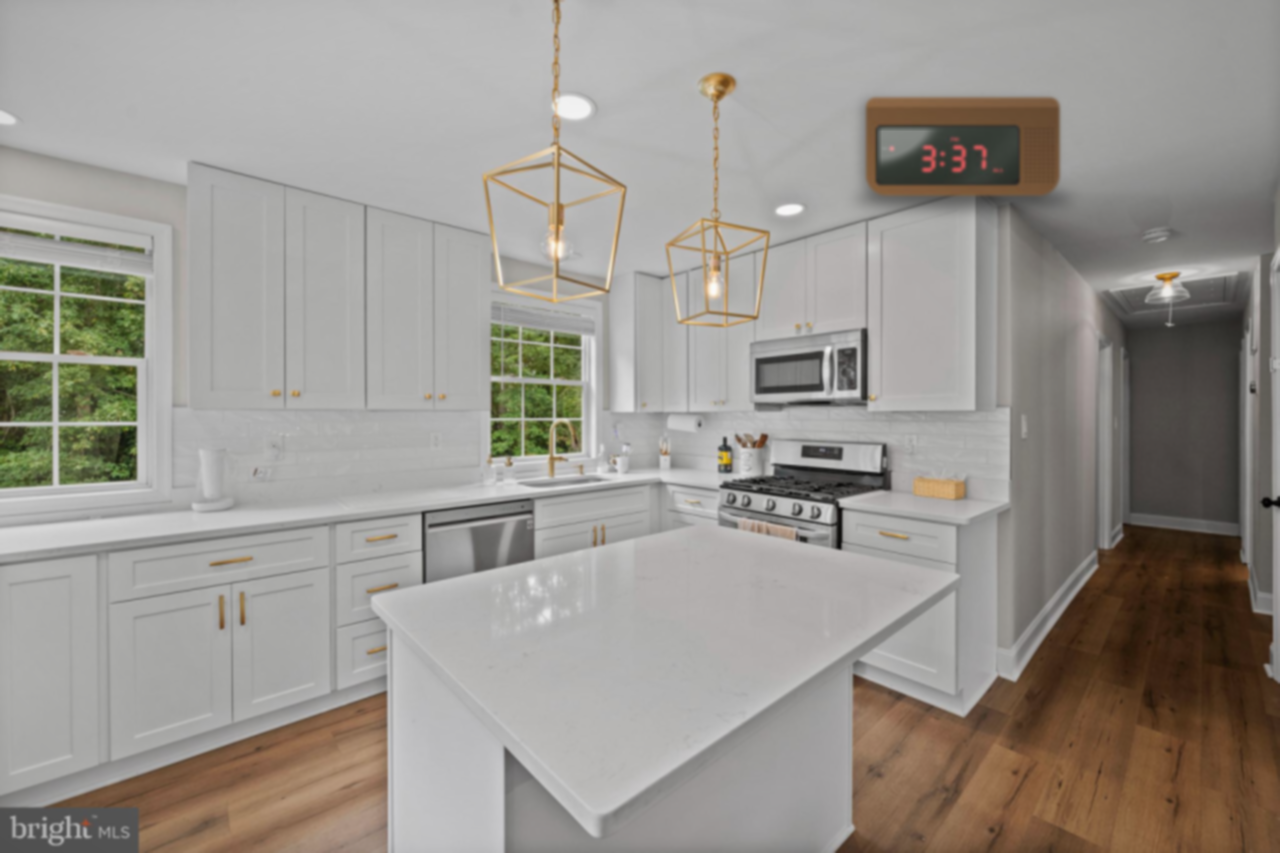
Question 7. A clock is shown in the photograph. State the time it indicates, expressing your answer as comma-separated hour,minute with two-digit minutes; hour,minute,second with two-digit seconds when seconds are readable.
3,37
